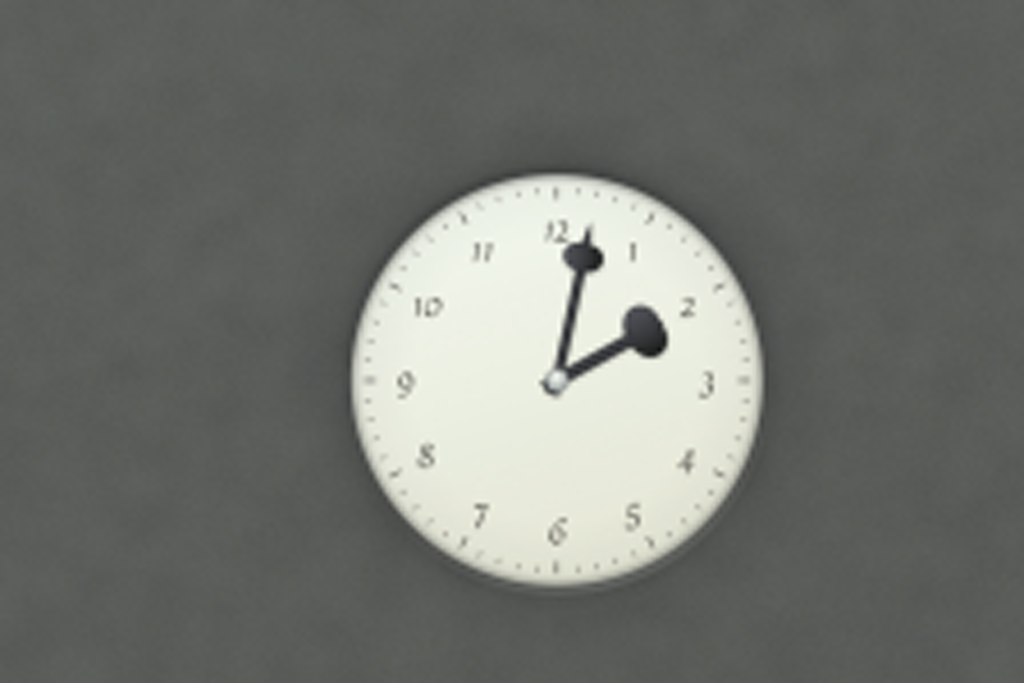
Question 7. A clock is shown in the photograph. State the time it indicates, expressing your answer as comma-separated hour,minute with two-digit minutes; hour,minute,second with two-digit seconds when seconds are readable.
2,02
